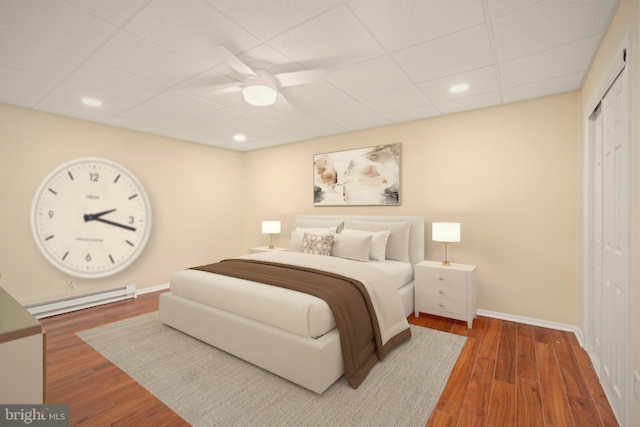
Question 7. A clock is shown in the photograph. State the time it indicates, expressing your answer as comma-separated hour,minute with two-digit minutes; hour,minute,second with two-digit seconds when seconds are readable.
2,17
